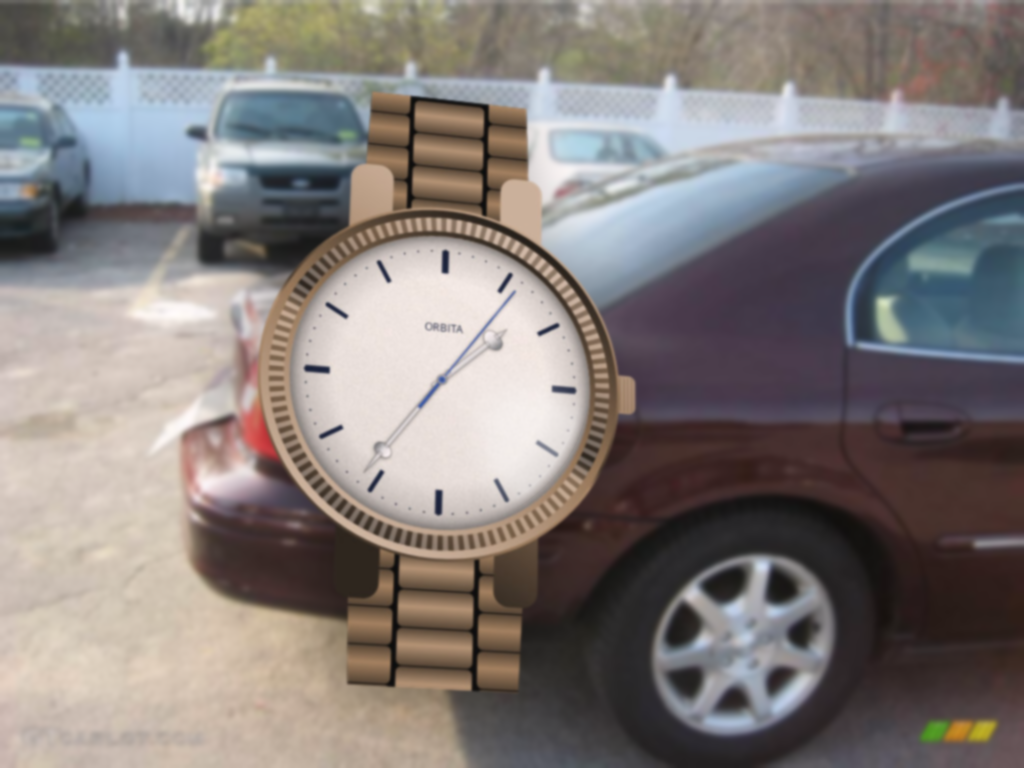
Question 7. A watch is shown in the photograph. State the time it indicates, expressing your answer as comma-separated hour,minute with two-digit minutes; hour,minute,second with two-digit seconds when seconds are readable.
1,36,06
